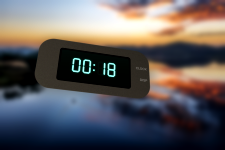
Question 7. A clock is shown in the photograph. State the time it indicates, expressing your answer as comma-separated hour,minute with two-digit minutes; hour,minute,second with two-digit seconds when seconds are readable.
0,18
